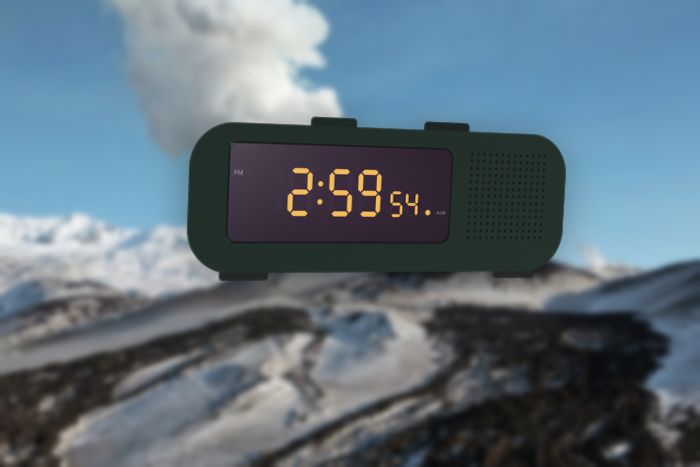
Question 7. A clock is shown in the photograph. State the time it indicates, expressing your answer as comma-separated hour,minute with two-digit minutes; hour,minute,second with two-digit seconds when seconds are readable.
2,59,54
